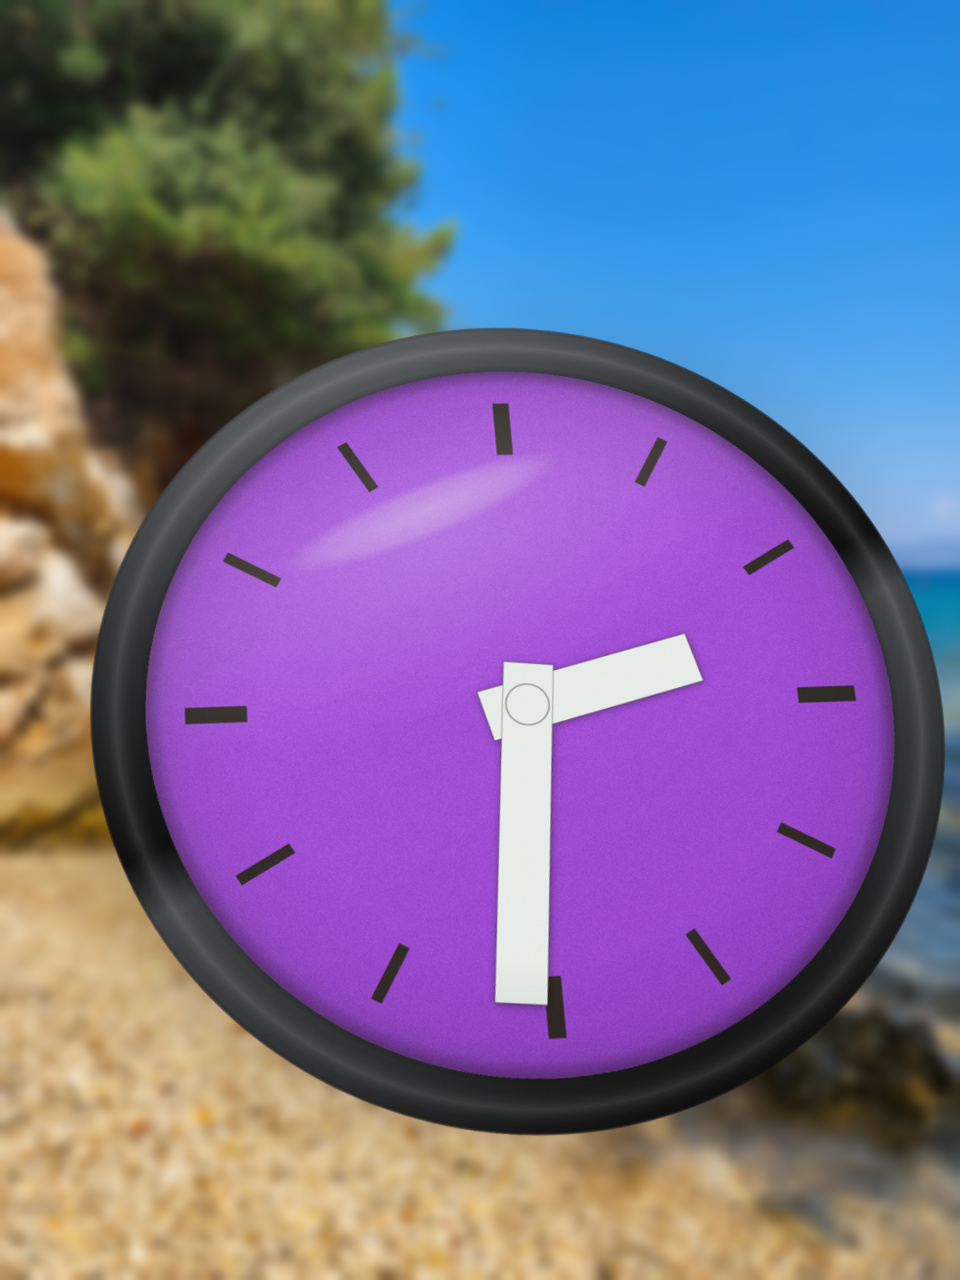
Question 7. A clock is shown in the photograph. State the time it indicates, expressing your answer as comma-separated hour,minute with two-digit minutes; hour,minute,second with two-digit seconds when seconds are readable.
2,31
